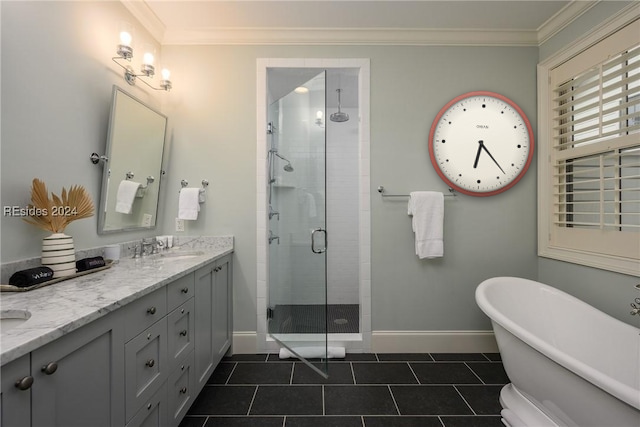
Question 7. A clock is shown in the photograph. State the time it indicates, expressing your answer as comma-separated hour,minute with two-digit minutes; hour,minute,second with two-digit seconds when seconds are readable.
6,23
